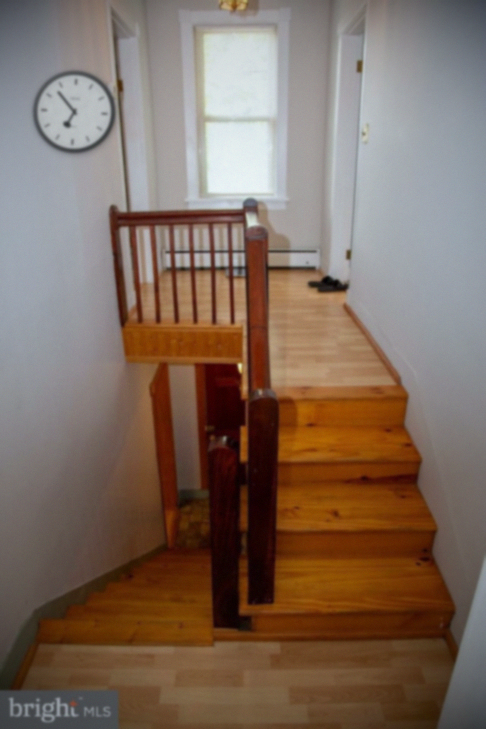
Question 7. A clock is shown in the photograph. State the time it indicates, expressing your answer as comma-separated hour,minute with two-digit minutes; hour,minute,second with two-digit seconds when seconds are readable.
6,53
